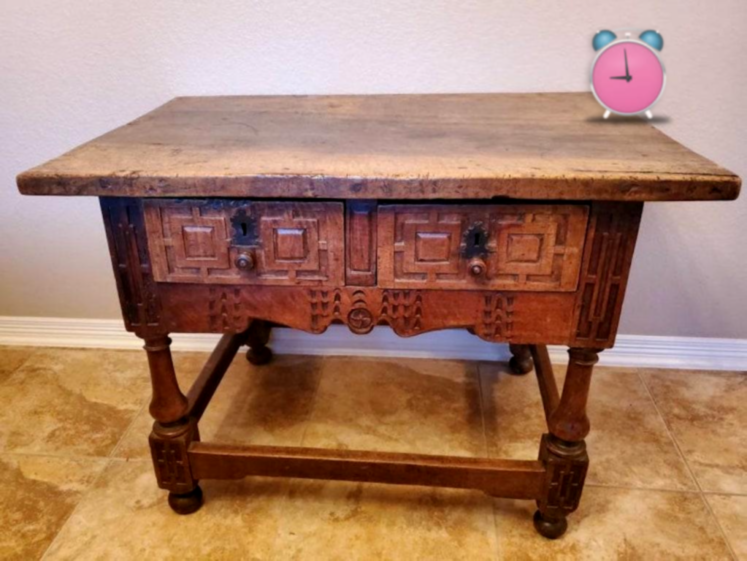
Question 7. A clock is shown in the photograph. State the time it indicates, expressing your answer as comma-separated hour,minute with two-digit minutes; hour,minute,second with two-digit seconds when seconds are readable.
8,59
